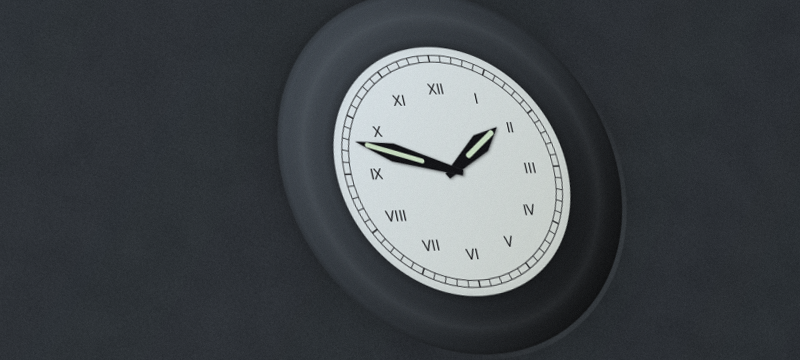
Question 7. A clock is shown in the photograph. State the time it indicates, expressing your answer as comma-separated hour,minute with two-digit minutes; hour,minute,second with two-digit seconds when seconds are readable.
1,48
